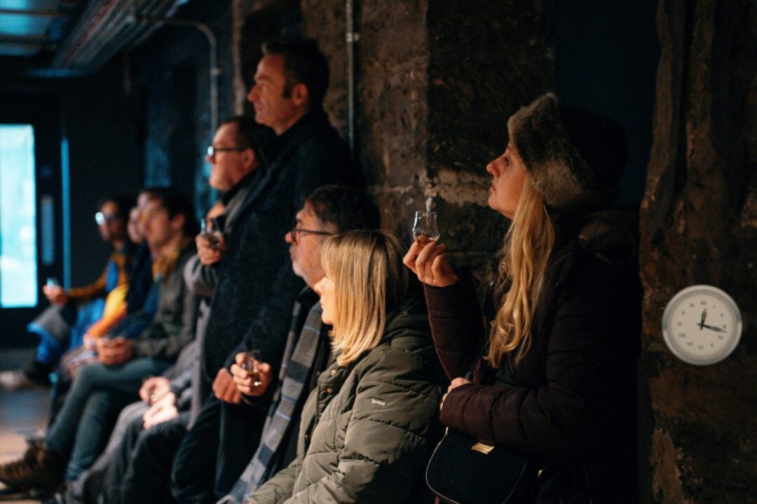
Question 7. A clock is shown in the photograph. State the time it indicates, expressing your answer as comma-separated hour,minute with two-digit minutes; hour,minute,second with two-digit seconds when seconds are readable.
12,17
